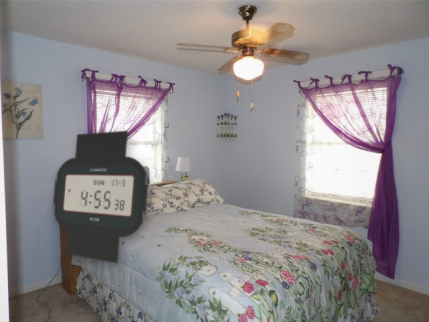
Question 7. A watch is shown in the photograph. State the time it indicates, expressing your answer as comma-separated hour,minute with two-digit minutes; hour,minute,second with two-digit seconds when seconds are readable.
4,55,38
